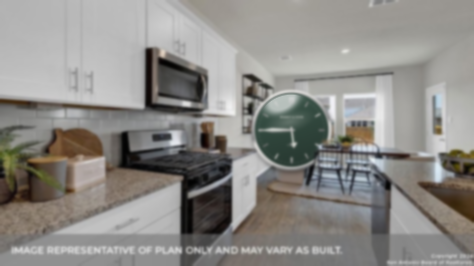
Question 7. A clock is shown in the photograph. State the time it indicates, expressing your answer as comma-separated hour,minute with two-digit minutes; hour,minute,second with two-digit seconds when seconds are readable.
5,45
